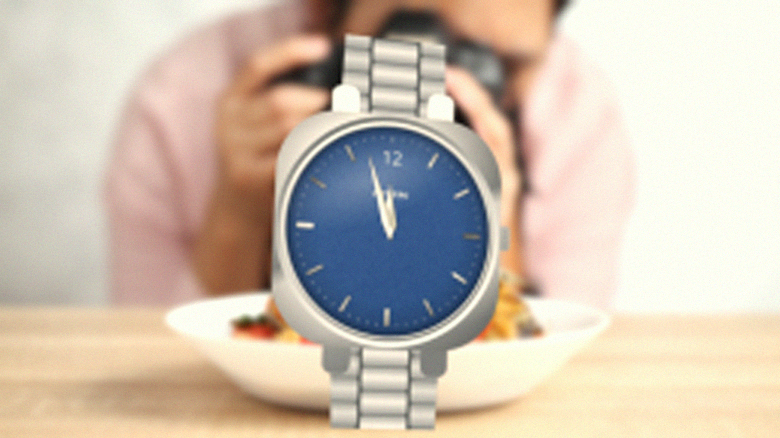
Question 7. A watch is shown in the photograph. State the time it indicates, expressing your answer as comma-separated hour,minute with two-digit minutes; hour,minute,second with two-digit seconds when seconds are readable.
11,57
